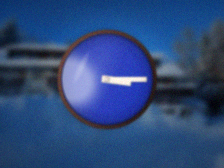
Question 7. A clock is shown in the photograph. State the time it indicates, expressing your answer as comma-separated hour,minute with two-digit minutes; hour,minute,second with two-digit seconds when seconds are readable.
3,15
